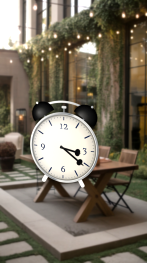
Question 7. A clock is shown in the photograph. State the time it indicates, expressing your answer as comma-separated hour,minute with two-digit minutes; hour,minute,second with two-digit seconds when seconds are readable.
3,21
